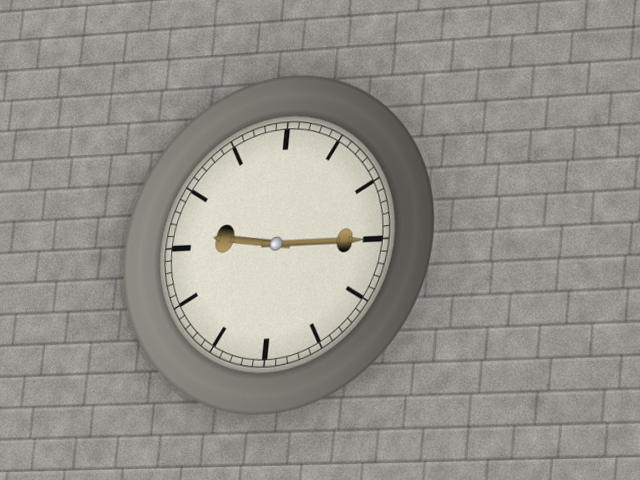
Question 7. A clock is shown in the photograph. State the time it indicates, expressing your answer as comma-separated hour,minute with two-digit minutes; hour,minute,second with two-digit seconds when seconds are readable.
9,15
